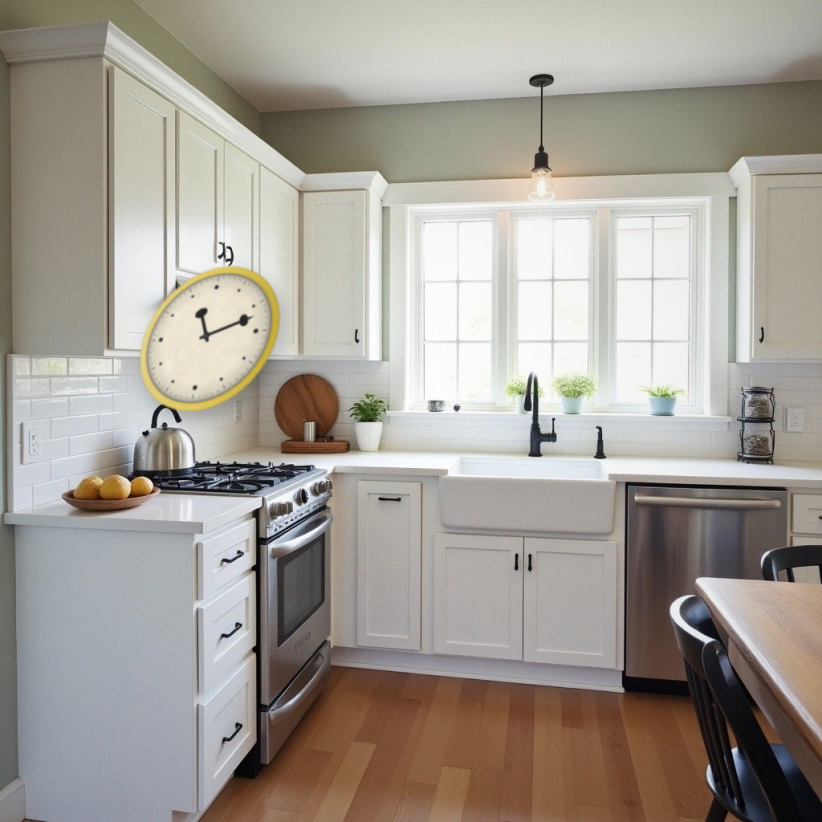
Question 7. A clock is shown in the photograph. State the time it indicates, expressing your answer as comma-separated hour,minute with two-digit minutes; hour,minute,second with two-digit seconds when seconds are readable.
11,12
